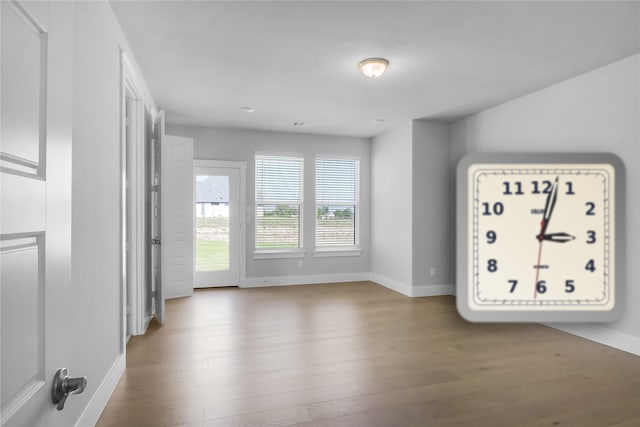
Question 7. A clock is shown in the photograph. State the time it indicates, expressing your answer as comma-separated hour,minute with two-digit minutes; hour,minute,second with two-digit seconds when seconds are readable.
3,02,31
